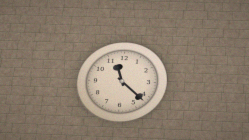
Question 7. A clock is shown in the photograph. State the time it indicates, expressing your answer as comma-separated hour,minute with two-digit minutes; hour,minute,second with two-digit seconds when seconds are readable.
11,22
